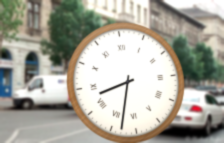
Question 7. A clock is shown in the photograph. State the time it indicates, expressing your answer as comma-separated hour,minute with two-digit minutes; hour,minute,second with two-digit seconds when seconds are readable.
8,33
